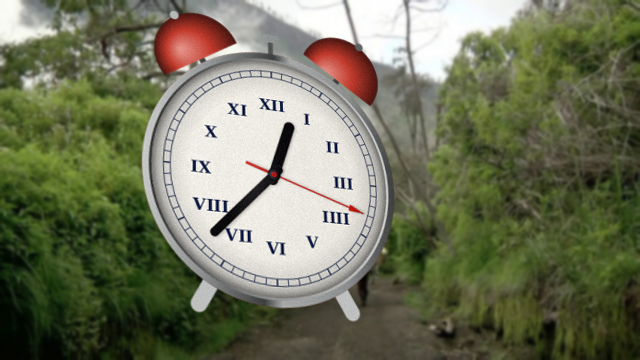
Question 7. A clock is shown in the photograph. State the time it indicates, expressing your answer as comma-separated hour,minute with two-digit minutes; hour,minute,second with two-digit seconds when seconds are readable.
12,37,18
